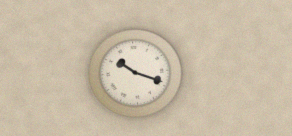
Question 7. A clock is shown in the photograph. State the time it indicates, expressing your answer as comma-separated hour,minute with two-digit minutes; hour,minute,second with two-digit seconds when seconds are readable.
10,19
